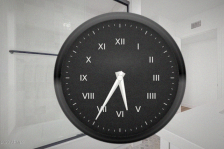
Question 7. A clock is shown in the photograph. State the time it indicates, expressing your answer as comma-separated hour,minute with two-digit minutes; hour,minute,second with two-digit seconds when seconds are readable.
5,35
